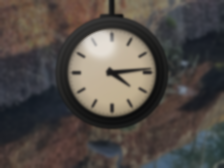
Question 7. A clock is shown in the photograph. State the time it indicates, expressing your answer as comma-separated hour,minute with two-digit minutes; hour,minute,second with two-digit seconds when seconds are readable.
4,14
